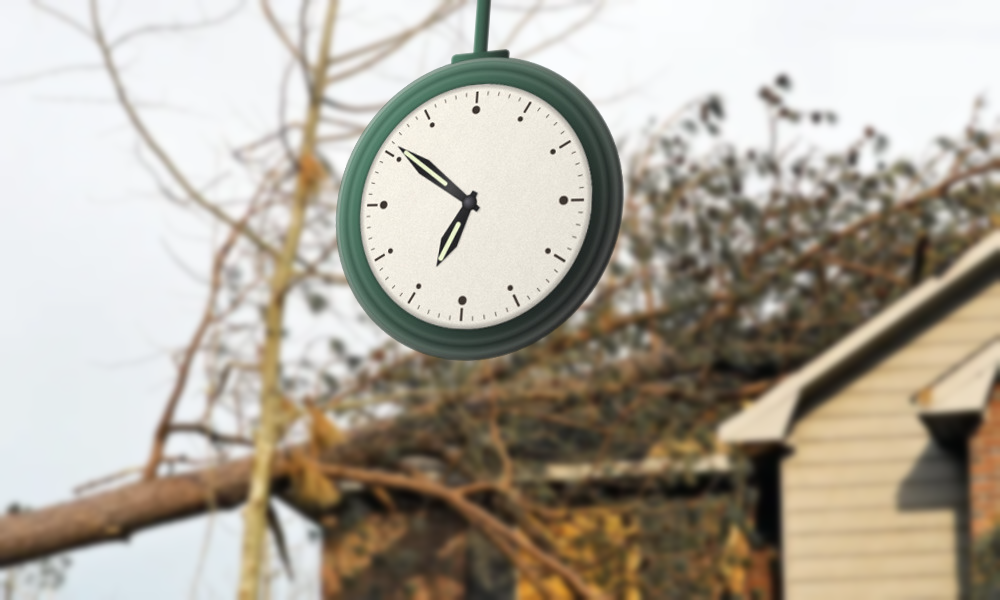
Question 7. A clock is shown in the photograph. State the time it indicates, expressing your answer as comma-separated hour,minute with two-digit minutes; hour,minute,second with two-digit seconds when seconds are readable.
6,51
